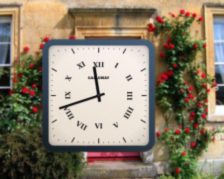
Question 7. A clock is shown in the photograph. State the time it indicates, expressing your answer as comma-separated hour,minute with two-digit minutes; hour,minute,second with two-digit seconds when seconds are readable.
11,42
